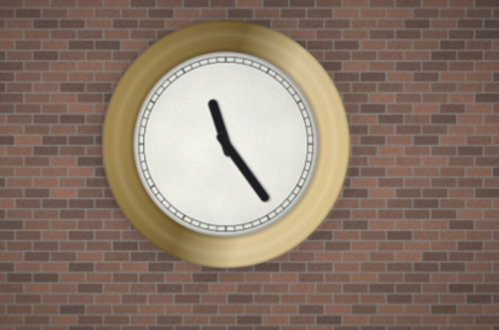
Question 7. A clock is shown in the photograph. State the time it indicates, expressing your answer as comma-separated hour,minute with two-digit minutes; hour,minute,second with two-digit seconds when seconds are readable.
11,24
